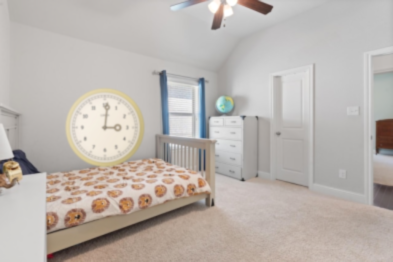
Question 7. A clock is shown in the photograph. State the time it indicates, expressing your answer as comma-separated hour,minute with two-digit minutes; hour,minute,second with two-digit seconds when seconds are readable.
3,01
